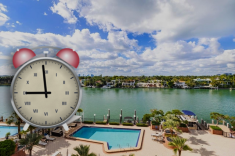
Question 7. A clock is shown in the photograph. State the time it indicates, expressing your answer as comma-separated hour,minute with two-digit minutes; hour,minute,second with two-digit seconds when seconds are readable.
8,59
